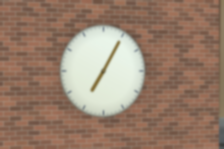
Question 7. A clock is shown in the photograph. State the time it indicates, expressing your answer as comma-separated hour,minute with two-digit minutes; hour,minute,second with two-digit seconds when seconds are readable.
7,05
